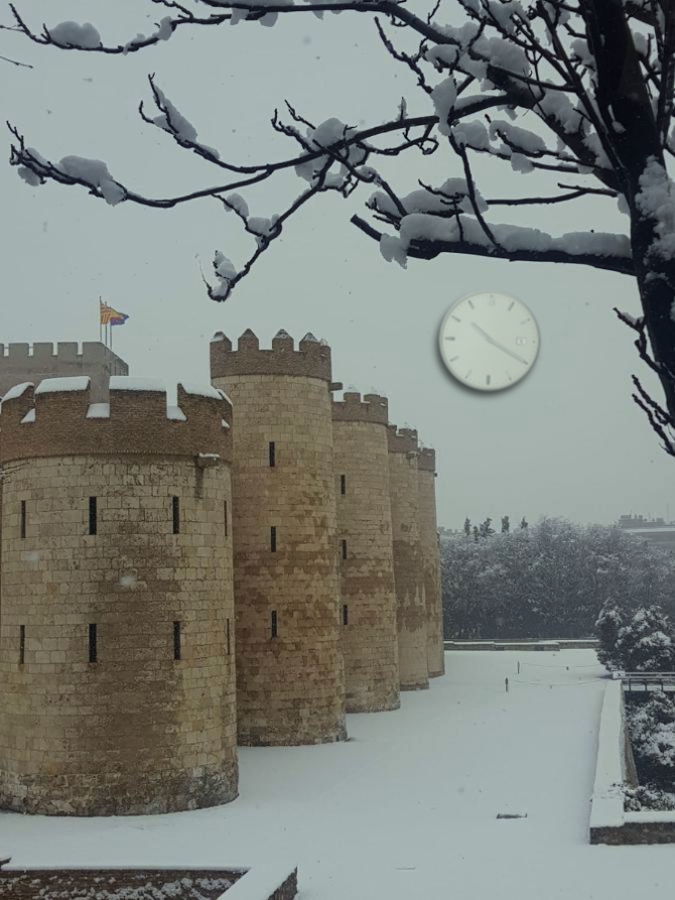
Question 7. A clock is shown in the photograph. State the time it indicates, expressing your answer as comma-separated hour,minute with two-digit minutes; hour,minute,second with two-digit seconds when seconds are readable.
10,20
